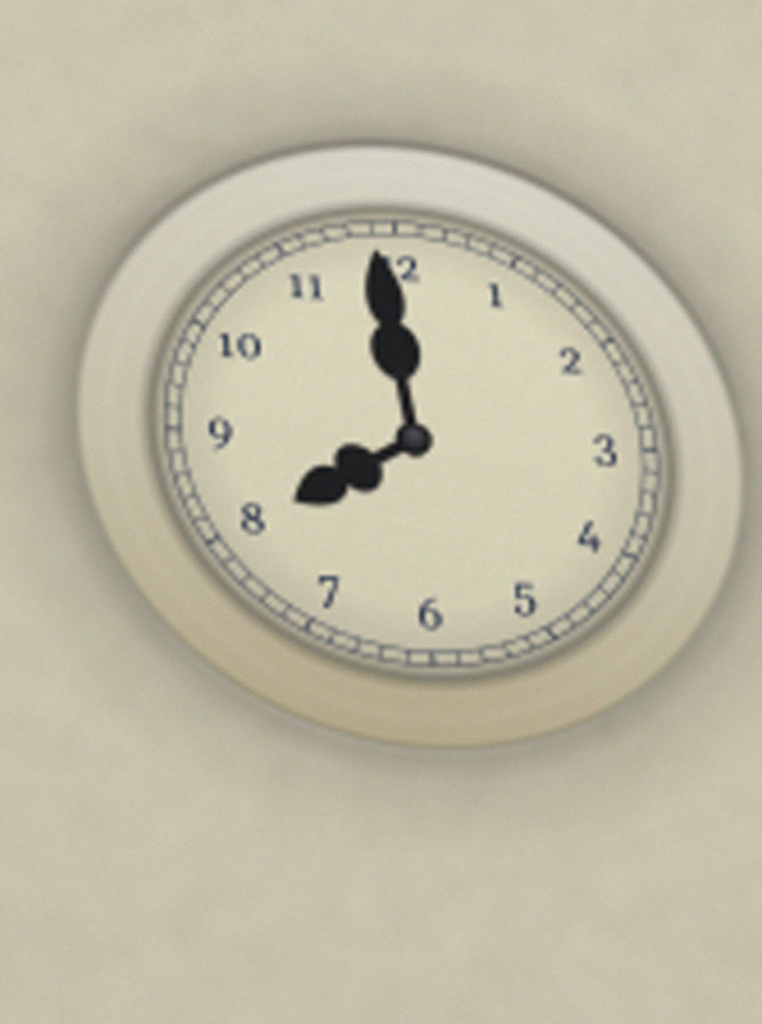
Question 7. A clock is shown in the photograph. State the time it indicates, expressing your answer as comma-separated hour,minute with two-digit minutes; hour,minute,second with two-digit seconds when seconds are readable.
7,59
